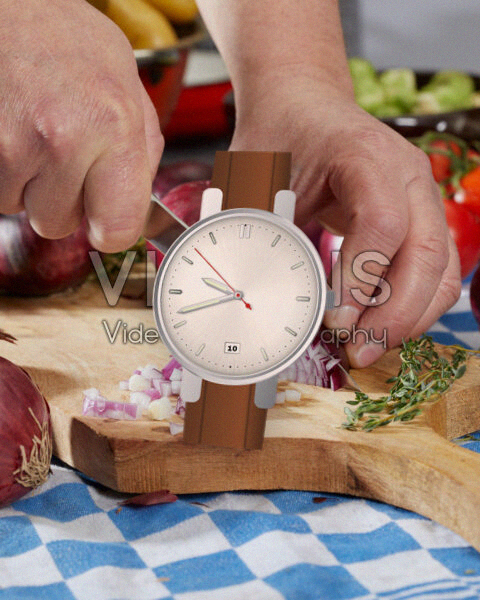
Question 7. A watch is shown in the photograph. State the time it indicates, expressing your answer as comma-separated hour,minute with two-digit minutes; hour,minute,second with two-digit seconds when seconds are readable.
9,41,52
